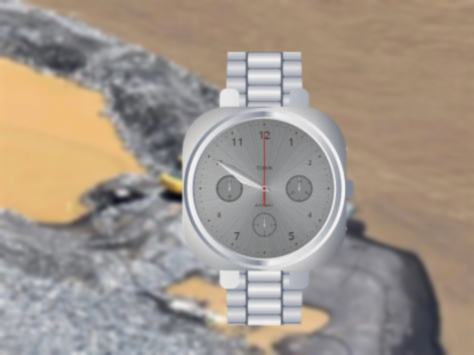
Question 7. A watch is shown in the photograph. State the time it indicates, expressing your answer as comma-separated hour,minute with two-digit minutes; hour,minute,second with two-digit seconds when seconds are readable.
9,50
